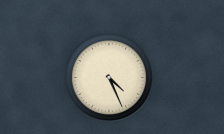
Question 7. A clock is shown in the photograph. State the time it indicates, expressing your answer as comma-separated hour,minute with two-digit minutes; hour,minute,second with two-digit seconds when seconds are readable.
4,26
